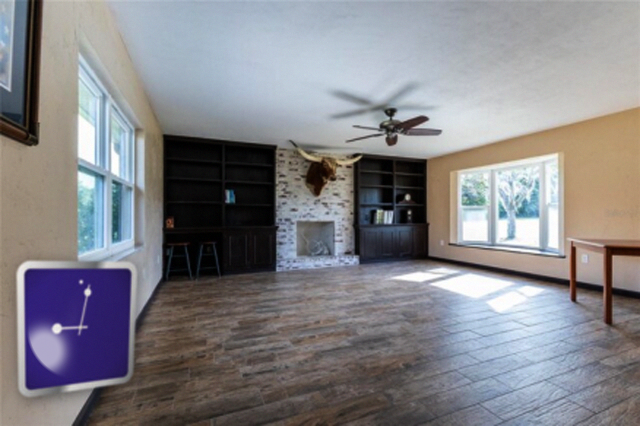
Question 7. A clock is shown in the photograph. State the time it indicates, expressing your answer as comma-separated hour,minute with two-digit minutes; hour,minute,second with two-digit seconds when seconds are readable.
9,02
